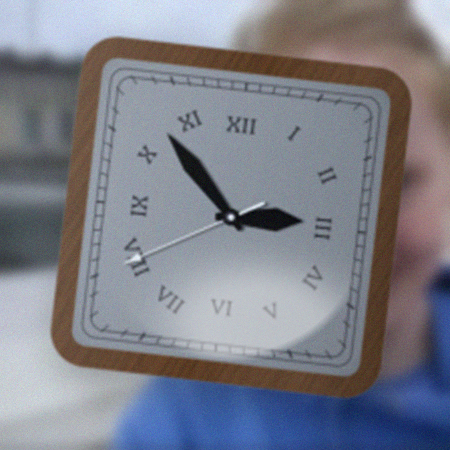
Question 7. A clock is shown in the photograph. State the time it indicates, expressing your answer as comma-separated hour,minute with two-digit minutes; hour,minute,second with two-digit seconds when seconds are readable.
2,52,40
